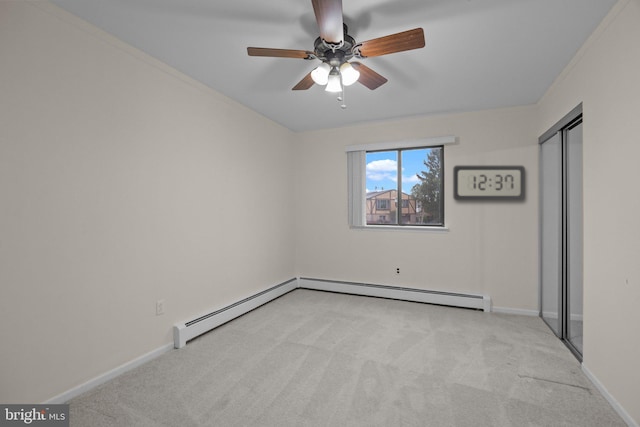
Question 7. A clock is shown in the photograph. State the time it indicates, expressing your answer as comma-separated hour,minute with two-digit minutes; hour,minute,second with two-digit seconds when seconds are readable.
12,37
